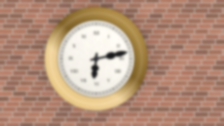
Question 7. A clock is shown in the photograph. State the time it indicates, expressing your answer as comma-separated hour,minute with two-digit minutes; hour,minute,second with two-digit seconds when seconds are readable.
6,13
